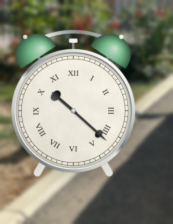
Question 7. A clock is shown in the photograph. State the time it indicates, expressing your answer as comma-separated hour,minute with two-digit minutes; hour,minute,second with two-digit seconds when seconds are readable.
10,22
